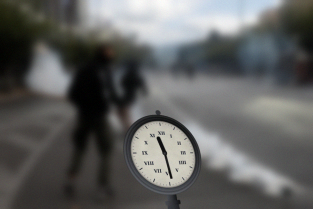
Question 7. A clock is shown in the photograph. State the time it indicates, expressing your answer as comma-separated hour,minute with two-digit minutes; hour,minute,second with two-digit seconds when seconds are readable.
11,29
